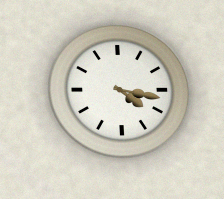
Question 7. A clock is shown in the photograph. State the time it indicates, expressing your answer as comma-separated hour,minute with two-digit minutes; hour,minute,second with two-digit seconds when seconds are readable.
4,17
